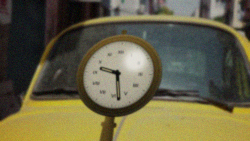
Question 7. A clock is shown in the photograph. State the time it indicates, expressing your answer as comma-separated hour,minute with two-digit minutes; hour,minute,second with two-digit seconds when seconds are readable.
9,28
